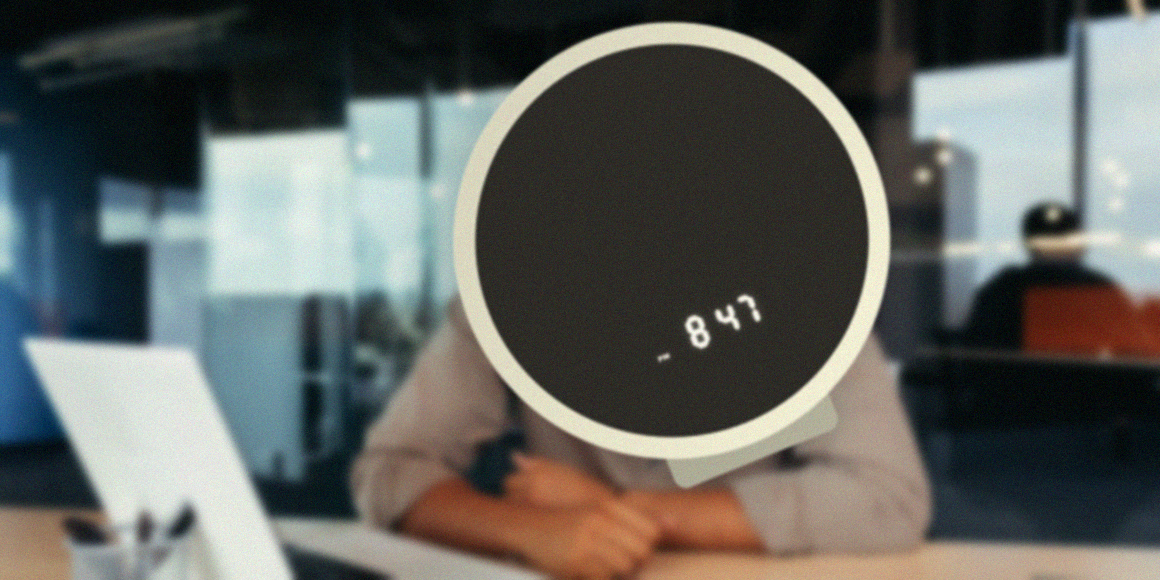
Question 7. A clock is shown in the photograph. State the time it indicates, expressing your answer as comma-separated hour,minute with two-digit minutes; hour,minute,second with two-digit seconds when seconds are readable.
8,47
